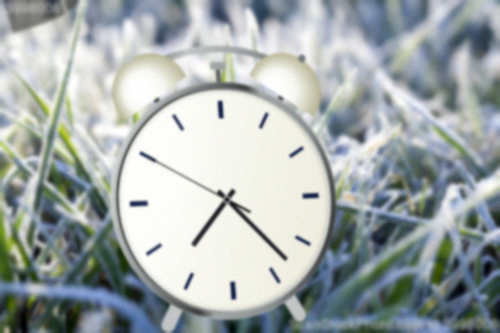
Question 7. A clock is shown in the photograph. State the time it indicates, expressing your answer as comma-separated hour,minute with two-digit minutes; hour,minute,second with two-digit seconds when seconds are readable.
7,22,50
